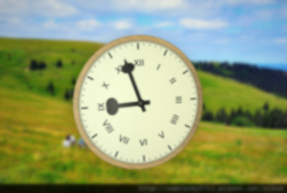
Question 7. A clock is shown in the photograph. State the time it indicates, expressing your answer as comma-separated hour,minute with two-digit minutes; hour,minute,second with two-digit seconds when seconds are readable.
8,57
